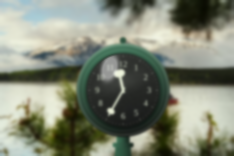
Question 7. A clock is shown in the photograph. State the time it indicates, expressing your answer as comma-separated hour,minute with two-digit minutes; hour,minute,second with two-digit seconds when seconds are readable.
11,35
